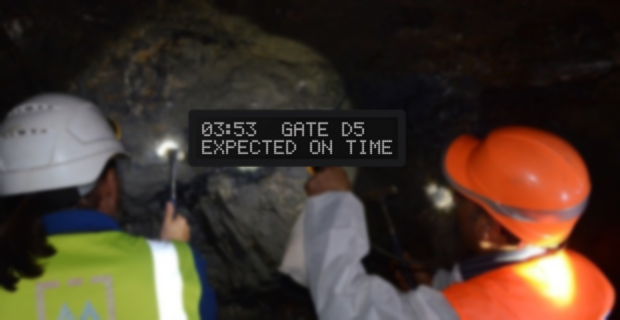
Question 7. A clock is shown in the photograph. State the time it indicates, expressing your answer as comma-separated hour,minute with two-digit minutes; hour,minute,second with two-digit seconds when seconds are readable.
3,53
